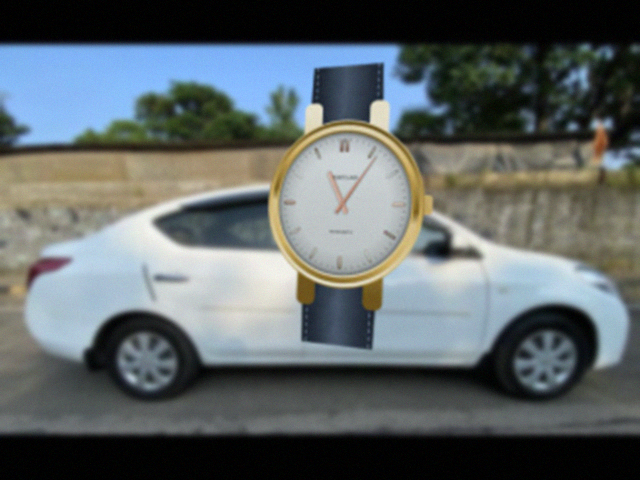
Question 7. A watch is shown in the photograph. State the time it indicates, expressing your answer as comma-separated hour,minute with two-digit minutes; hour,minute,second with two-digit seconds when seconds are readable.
11,06
